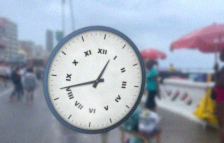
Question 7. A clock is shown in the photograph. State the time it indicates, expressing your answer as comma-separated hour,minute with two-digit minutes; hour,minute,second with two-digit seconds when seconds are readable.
12,42
